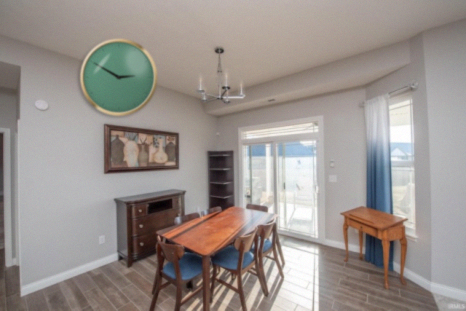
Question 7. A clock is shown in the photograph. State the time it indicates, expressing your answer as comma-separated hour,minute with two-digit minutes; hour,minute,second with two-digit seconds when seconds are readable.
2,50
